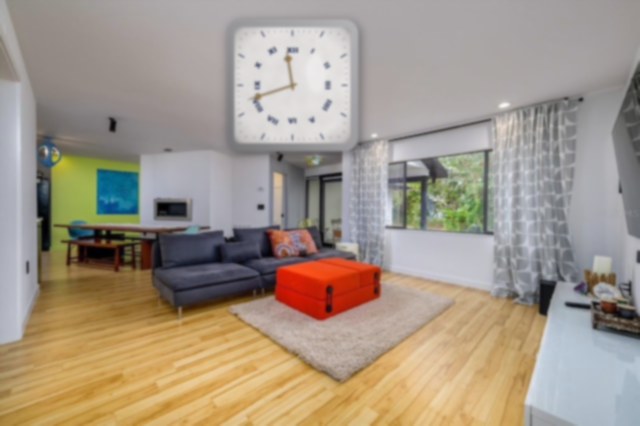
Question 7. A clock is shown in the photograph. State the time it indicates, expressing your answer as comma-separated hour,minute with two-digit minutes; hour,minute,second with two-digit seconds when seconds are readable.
11,42
